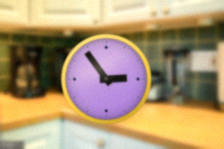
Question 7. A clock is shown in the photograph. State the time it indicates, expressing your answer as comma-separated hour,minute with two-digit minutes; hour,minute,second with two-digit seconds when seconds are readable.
2,54
